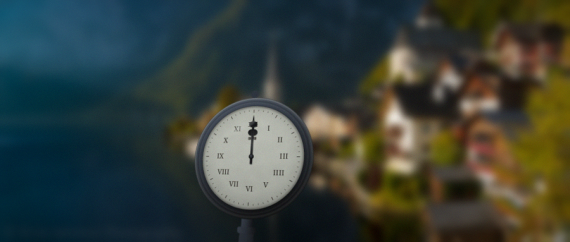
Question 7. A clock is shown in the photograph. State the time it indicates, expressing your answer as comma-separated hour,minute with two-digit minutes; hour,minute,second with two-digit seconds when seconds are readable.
12,00
